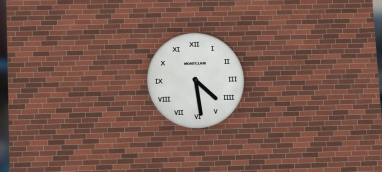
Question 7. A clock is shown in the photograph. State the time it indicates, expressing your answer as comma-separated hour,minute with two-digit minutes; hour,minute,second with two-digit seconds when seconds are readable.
4,29
